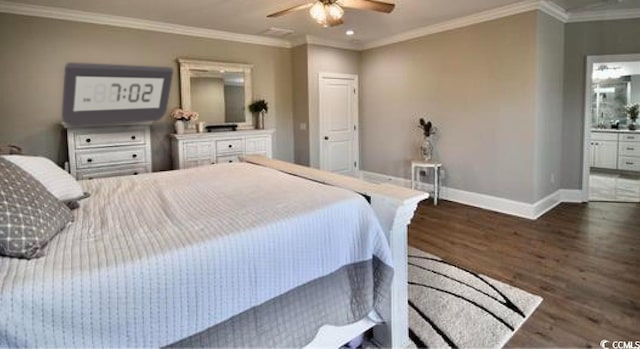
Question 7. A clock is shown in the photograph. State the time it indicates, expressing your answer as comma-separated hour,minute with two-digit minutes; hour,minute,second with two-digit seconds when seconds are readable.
7,02
